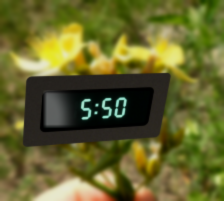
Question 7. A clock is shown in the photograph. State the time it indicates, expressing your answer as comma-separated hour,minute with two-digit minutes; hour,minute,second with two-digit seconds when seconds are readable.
5,50
